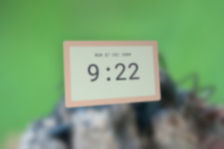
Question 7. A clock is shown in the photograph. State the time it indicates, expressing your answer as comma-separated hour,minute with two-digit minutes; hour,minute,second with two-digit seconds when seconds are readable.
9,22
